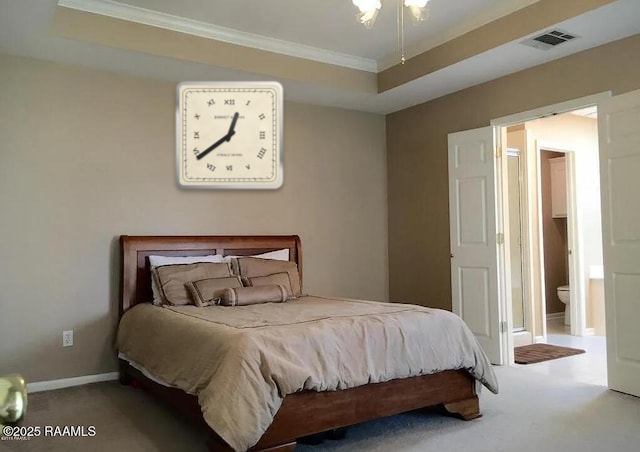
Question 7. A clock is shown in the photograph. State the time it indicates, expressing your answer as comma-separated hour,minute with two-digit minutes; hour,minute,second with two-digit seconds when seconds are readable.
12,39
